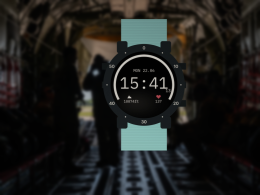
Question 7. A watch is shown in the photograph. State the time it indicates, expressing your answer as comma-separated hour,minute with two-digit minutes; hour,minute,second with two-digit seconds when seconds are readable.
15,41
